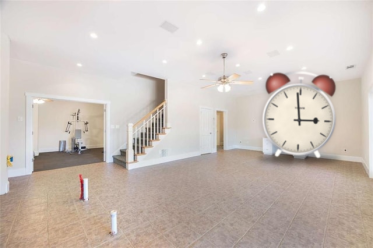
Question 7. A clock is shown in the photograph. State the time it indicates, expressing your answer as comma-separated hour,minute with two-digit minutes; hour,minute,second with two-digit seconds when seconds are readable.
2,59
